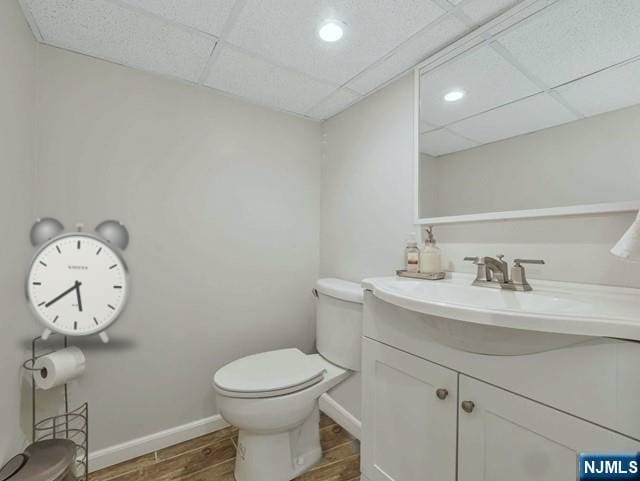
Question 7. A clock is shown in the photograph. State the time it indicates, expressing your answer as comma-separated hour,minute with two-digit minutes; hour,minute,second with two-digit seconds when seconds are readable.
5,39
